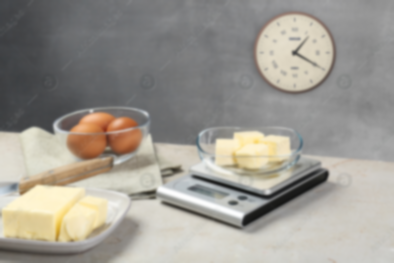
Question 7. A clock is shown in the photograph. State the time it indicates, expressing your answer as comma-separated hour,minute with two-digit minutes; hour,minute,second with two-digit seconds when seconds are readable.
1,20
